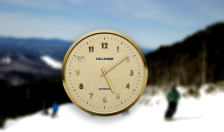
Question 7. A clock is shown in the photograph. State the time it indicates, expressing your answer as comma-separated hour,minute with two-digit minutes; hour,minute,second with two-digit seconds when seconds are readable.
5,09
